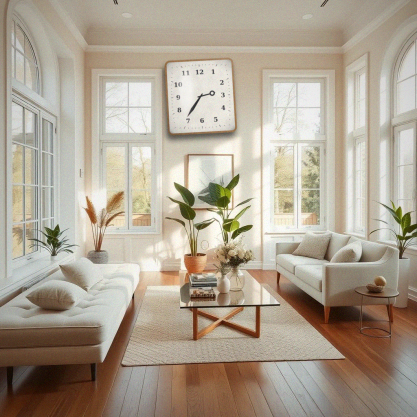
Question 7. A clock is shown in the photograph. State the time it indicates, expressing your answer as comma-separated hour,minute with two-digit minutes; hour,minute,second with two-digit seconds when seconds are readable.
2,36
